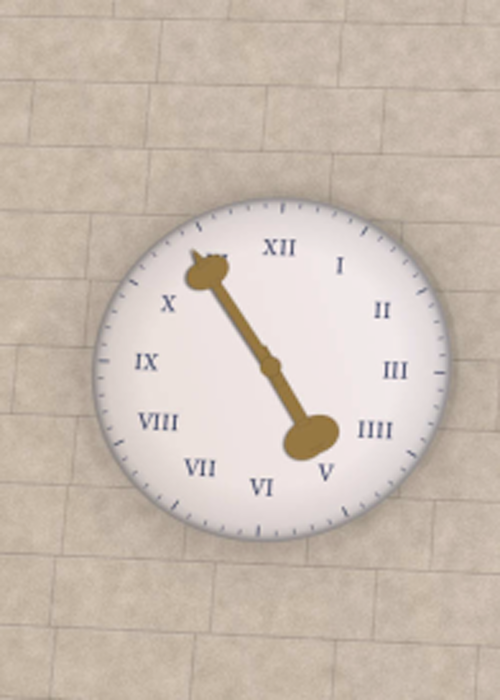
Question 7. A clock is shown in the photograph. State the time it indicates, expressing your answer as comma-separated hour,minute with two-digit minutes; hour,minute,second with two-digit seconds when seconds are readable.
4,54
